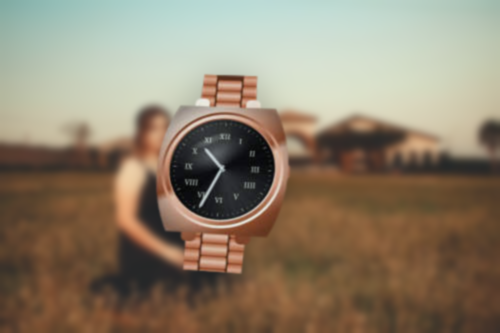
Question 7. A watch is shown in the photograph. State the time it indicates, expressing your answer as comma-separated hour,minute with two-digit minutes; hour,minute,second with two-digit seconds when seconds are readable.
10,34
